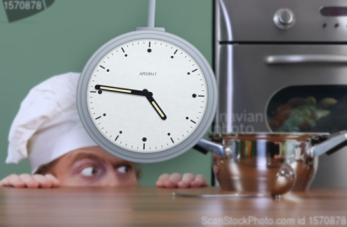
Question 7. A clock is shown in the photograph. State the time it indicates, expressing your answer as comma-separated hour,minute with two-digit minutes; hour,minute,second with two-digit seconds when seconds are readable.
4,46
